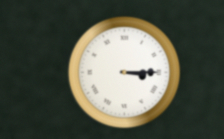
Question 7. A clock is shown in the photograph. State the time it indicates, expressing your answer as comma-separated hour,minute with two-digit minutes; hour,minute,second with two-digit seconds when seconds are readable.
3,15
